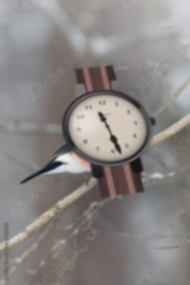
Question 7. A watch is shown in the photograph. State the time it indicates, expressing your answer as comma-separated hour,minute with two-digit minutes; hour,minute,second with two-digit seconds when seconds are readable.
11,28
